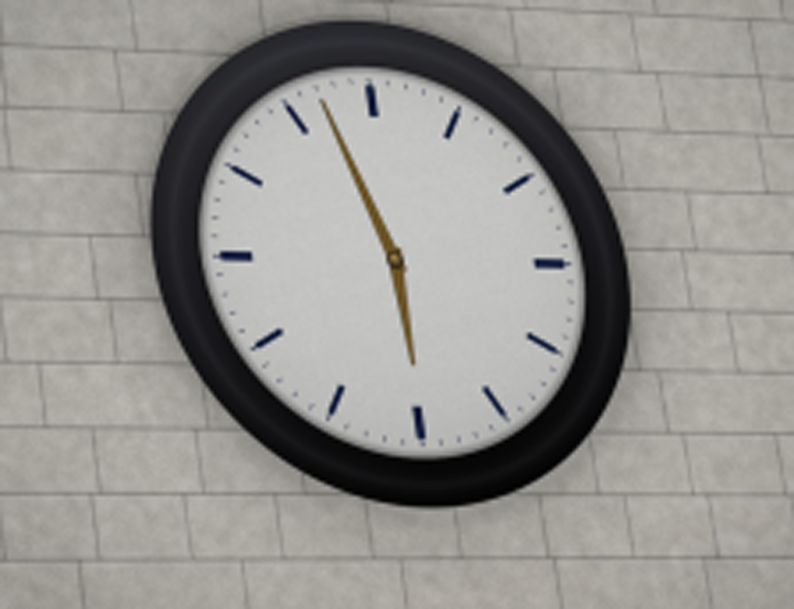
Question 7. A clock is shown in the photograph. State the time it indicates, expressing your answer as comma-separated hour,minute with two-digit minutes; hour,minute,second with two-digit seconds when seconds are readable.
5,57
